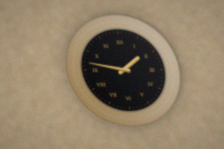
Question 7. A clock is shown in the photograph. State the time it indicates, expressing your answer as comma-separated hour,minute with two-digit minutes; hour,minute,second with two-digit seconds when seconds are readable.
1,47
